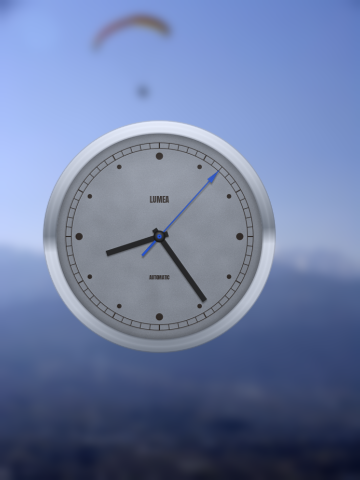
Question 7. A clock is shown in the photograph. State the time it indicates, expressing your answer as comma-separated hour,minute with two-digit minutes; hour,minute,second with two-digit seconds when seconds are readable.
8,24,07
